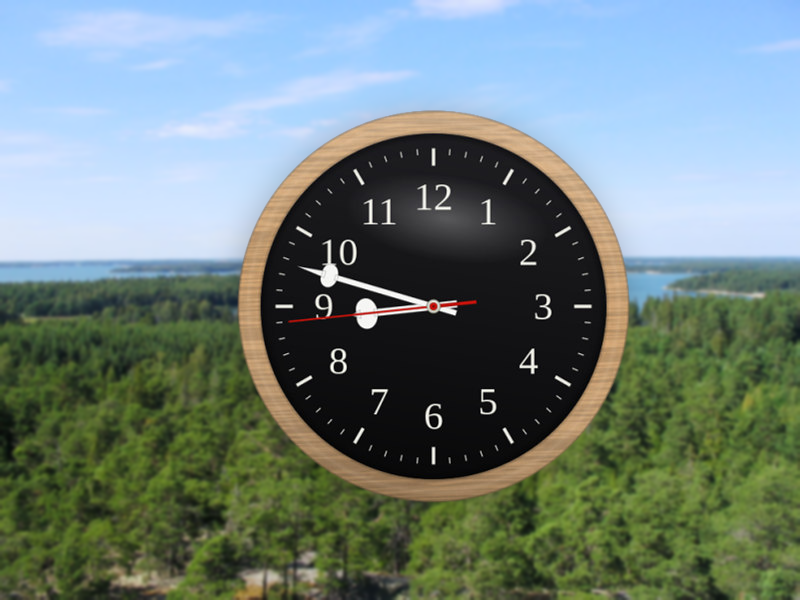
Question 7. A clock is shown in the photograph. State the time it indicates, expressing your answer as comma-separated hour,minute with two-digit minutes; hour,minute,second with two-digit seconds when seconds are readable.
8,47,44
